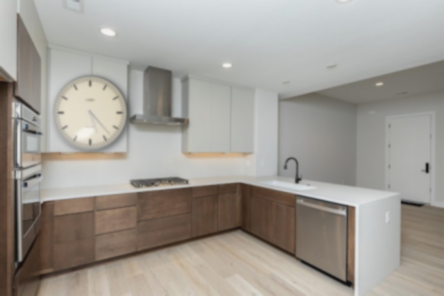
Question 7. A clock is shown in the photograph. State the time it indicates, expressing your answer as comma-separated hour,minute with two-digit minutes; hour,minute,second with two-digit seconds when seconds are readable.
5,23
